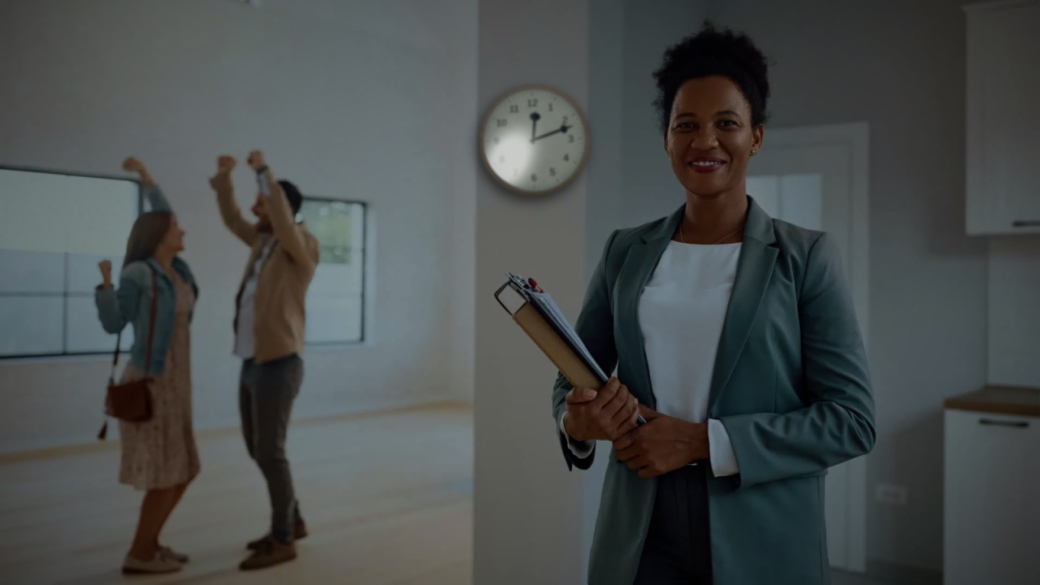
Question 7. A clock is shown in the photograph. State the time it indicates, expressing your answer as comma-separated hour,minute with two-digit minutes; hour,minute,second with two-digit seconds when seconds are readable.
12,12
